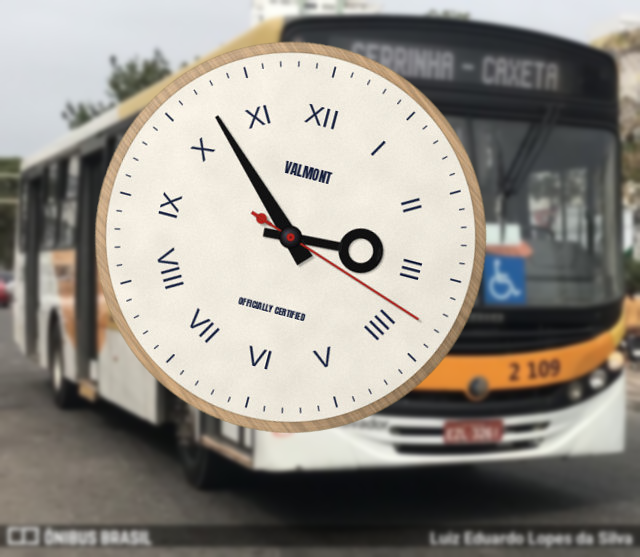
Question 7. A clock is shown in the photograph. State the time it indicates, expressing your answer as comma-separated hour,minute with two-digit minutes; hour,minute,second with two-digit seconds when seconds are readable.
2,52,18
